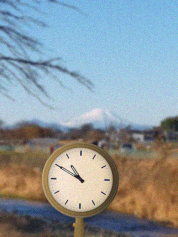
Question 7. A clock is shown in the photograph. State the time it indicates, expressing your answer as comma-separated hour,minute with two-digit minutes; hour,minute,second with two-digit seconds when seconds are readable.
10,50
